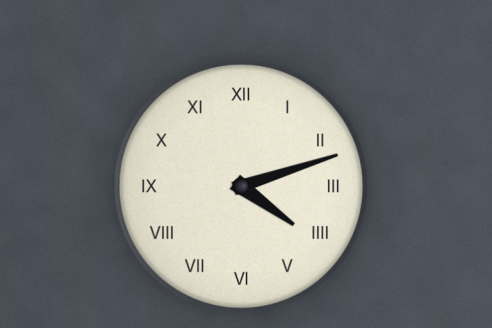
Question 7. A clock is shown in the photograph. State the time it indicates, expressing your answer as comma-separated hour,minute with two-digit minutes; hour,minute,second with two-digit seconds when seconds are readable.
4,12
